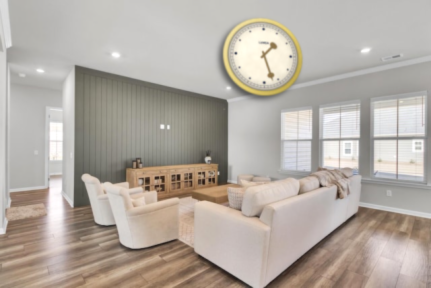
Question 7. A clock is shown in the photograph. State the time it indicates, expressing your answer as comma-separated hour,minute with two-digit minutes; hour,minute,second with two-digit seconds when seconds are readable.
1,27
